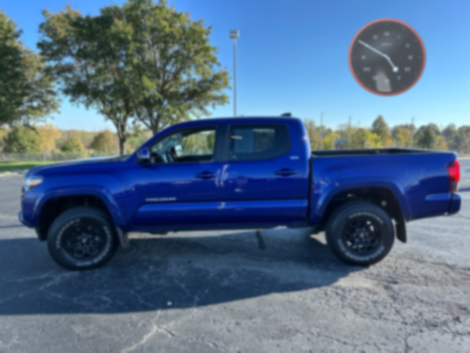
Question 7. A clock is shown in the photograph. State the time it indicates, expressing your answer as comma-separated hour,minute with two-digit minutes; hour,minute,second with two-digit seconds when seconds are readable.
4,50
